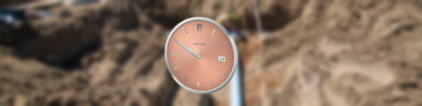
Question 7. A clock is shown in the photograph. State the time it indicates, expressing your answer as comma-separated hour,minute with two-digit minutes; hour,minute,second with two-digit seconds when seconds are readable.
9,50
